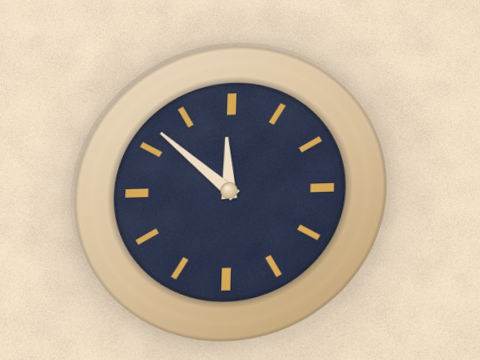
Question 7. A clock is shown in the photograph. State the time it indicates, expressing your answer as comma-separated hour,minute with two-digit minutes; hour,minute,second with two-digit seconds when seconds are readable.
11,52
